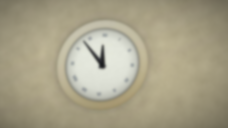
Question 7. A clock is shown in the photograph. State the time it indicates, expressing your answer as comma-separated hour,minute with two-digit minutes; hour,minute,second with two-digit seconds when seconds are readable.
11,53
